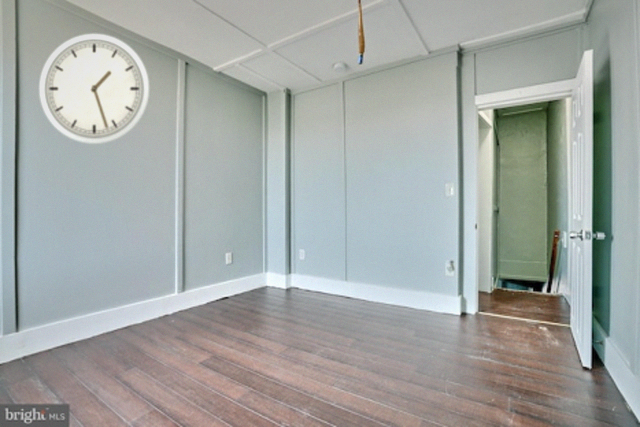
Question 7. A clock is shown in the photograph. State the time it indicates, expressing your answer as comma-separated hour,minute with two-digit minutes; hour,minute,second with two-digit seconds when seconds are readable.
1,27
